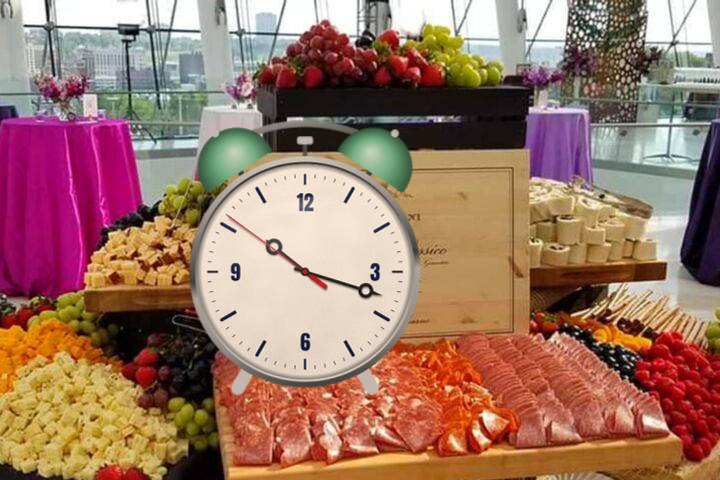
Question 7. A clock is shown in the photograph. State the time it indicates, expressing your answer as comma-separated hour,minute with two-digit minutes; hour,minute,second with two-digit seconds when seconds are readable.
10,17,51
